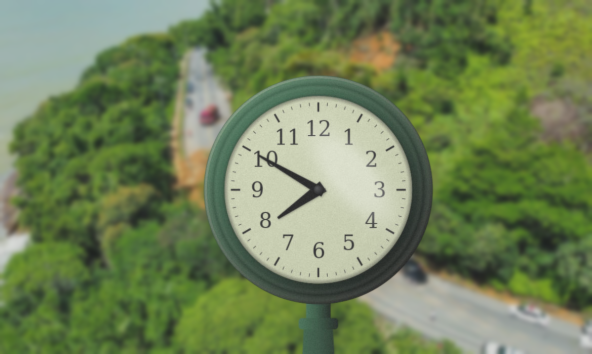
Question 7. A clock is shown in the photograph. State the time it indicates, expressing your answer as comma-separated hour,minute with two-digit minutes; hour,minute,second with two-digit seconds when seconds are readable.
7,50
